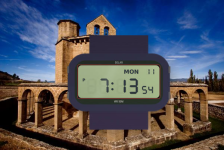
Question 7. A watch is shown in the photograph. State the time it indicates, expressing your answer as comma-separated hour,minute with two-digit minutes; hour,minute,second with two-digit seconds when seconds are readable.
7,13,54
